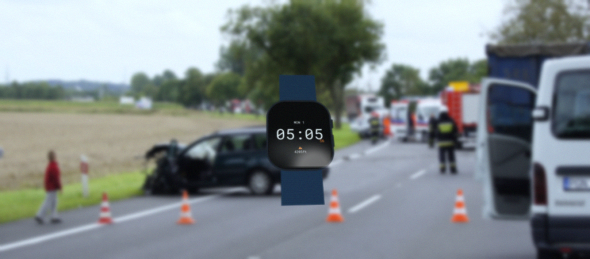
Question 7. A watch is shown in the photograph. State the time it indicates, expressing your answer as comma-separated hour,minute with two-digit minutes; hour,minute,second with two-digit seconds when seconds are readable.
5,05
